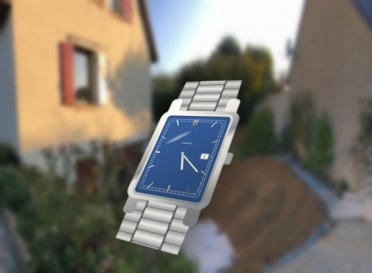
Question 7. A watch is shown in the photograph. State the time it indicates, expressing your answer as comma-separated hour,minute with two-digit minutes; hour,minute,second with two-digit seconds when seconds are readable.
5,21
